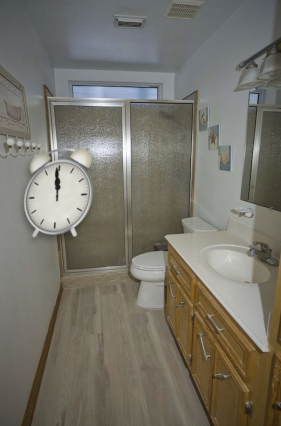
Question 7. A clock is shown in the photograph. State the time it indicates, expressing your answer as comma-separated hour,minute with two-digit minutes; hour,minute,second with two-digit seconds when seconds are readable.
11,59
